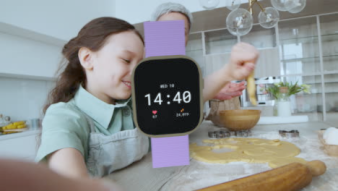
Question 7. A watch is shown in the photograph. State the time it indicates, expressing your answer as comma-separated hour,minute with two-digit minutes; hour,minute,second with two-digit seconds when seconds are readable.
14,40
